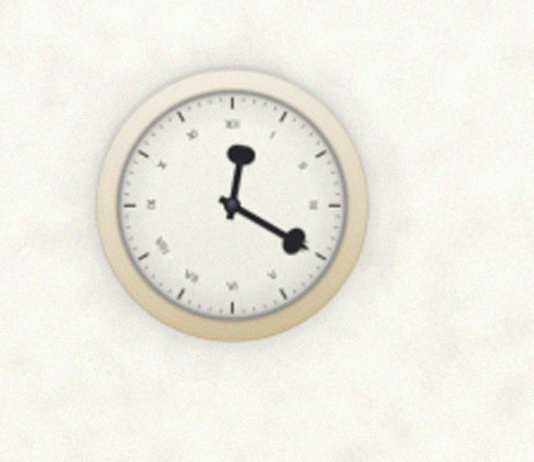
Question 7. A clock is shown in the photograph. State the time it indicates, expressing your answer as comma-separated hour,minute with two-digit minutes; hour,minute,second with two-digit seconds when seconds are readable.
12,20
